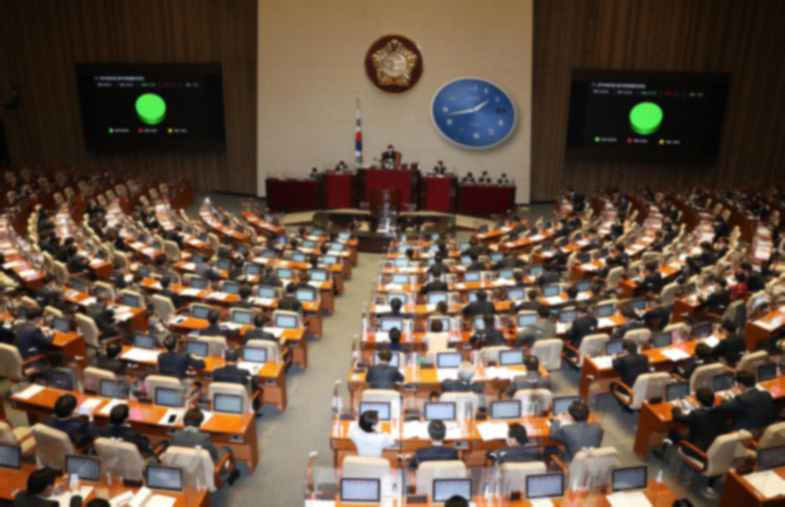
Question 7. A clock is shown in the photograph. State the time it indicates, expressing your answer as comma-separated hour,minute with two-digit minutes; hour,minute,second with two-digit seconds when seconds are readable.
1,43
